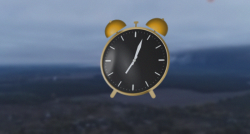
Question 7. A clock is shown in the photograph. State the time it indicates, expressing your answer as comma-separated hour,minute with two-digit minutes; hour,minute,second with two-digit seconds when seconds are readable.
7,03
